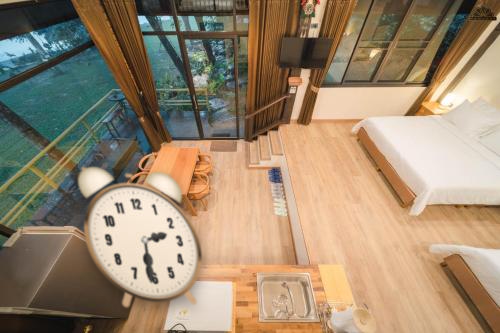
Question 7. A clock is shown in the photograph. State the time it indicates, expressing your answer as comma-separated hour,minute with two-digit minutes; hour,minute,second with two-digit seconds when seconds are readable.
2,31
